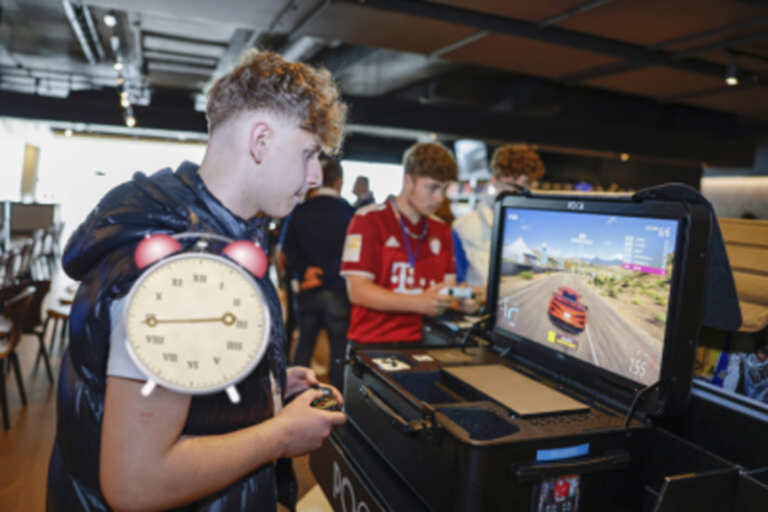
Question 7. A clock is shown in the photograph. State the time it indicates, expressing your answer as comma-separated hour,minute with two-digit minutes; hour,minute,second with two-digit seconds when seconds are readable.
2,44
